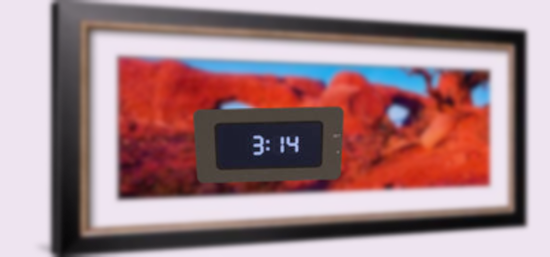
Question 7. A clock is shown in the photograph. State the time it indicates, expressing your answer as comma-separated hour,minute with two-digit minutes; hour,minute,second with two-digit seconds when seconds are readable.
3,14
